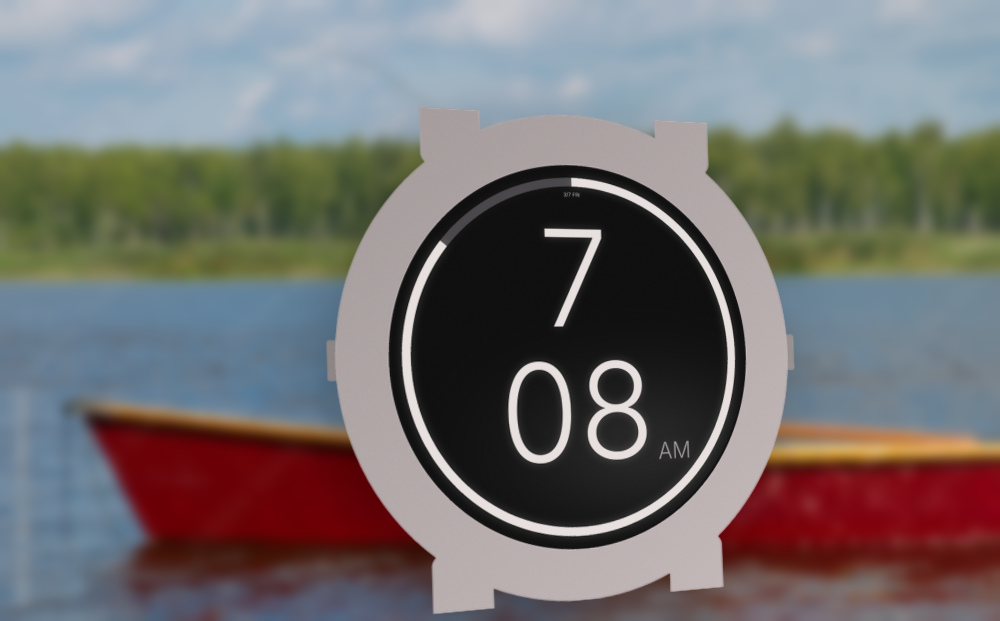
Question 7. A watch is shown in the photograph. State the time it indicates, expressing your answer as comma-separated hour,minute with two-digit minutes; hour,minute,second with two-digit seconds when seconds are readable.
7,08
